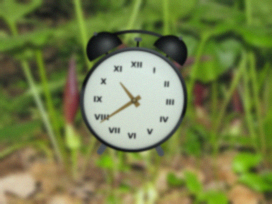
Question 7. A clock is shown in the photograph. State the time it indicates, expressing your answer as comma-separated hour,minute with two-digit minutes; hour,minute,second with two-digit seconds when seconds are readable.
10,39
